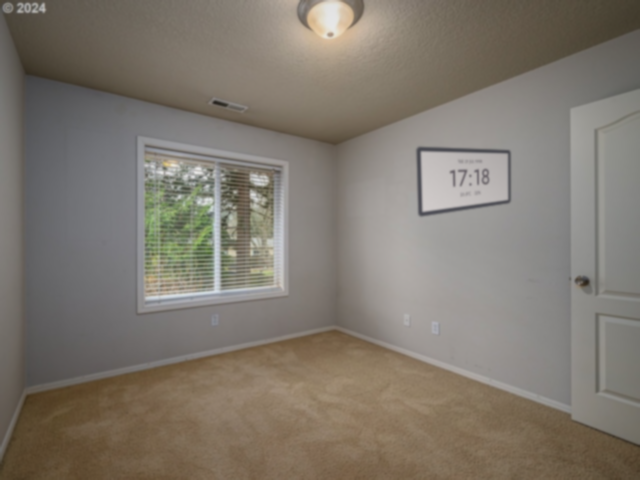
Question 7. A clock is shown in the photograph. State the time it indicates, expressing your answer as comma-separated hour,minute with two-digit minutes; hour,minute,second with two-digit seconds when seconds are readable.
17,18
